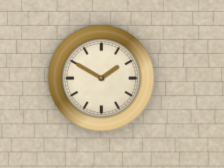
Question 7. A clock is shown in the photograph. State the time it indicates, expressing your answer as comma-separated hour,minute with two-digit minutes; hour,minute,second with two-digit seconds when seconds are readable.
1,50
